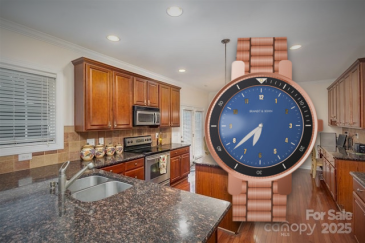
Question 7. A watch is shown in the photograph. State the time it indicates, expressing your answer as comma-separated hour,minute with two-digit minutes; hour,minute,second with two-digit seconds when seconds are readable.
6,38
